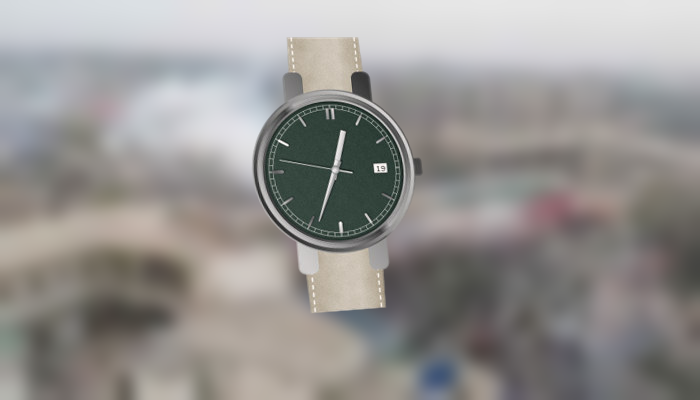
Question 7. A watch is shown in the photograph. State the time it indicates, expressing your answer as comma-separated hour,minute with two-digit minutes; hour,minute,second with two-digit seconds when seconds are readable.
12,33,47
